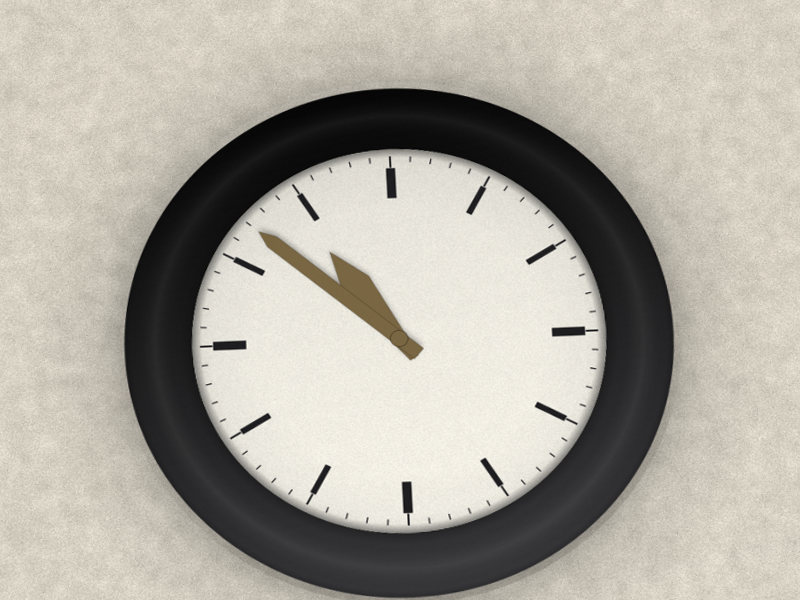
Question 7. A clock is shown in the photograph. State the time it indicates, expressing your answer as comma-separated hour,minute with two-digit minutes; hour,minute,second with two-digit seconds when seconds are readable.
10,52
